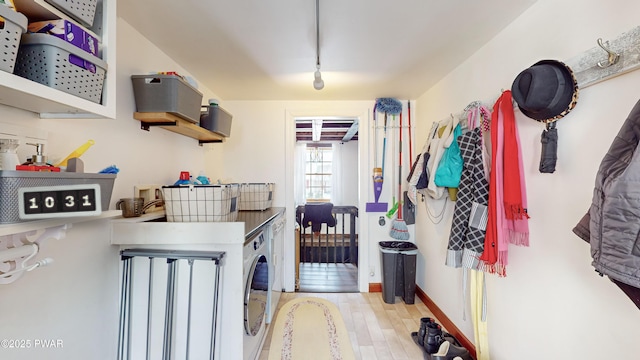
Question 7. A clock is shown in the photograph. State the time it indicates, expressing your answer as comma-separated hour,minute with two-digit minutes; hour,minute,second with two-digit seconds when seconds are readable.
10,31
